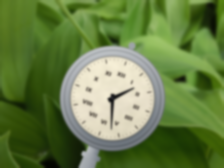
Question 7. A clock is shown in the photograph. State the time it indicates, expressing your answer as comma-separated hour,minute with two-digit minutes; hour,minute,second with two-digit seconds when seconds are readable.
1,27
